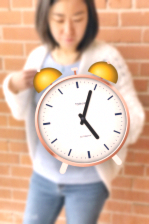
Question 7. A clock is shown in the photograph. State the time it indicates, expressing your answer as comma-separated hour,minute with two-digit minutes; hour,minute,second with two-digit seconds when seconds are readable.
5,04
